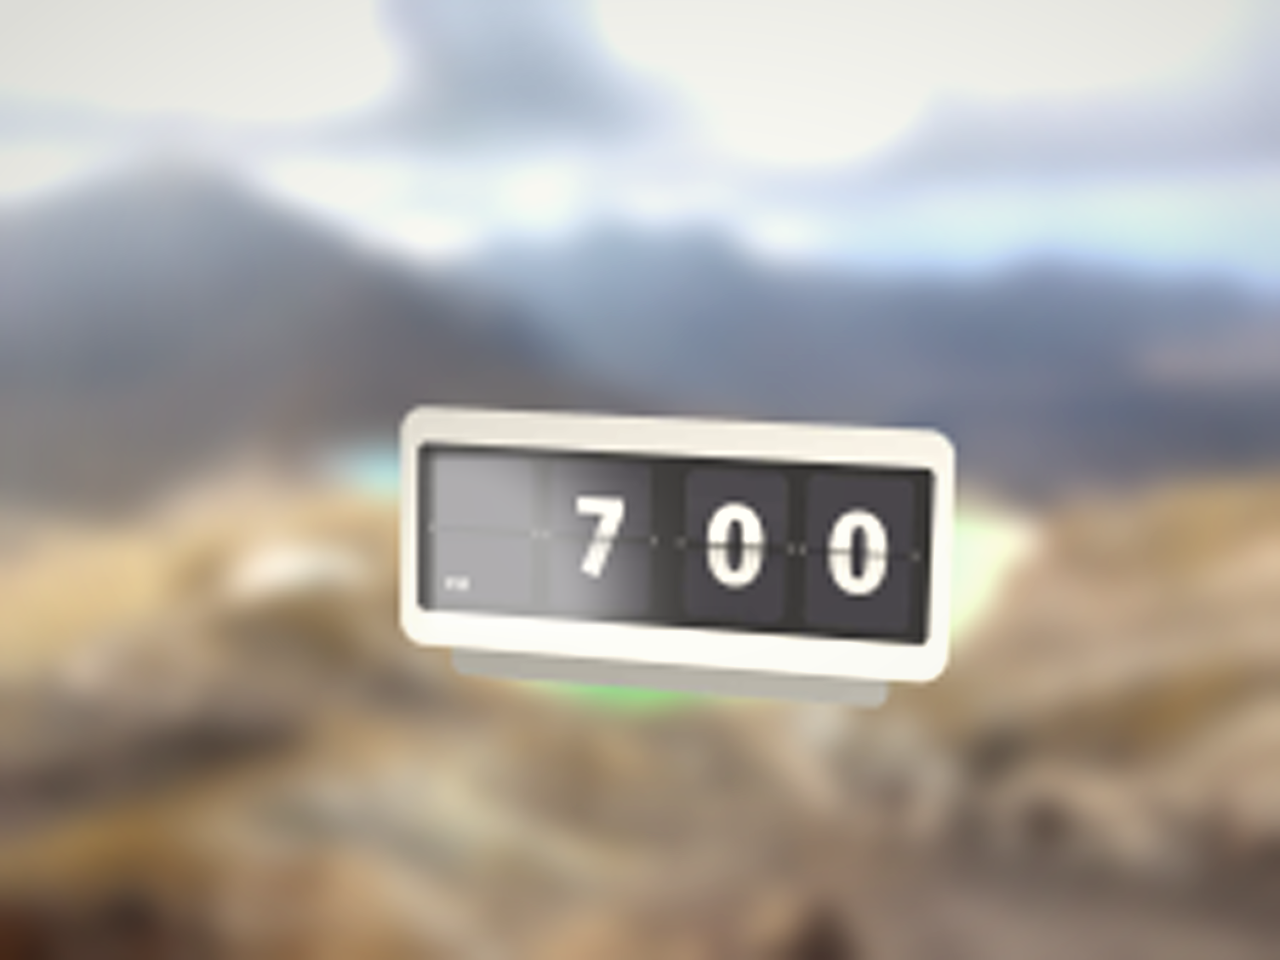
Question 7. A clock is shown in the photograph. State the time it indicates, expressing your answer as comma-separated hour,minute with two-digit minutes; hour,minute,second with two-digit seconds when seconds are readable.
7,00
